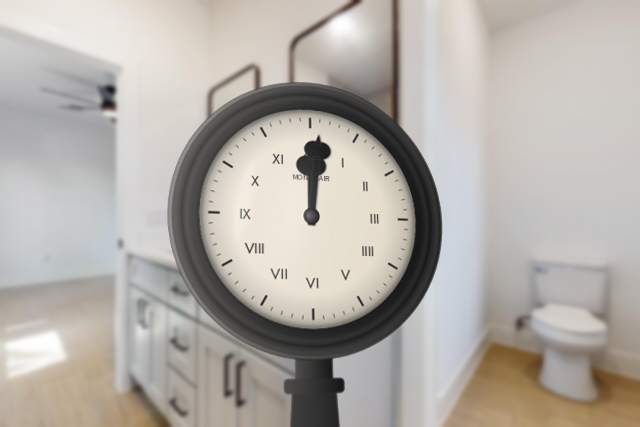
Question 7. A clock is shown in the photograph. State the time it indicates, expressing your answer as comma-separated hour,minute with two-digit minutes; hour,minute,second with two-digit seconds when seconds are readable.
12,01
